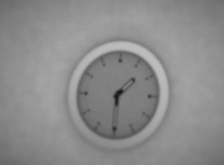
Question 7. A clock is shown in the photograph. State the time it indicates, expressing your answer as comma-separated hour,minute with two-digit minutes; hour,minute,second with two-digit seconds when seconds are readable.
1,30
